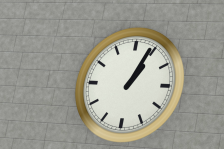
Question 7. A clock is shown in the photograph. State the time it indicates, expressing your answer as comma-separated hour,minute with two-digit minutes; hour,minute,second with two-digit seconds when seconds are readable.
1,04
